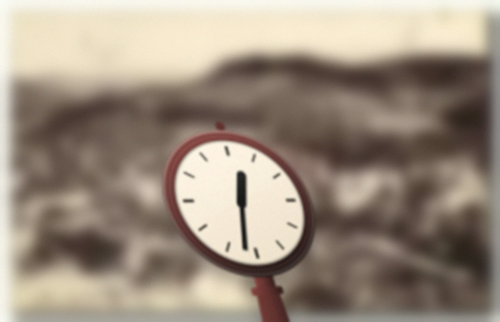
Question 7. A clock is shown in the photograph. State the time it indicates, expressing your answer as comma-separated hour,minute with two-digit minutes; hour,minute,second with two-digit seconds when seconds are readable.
12,32
